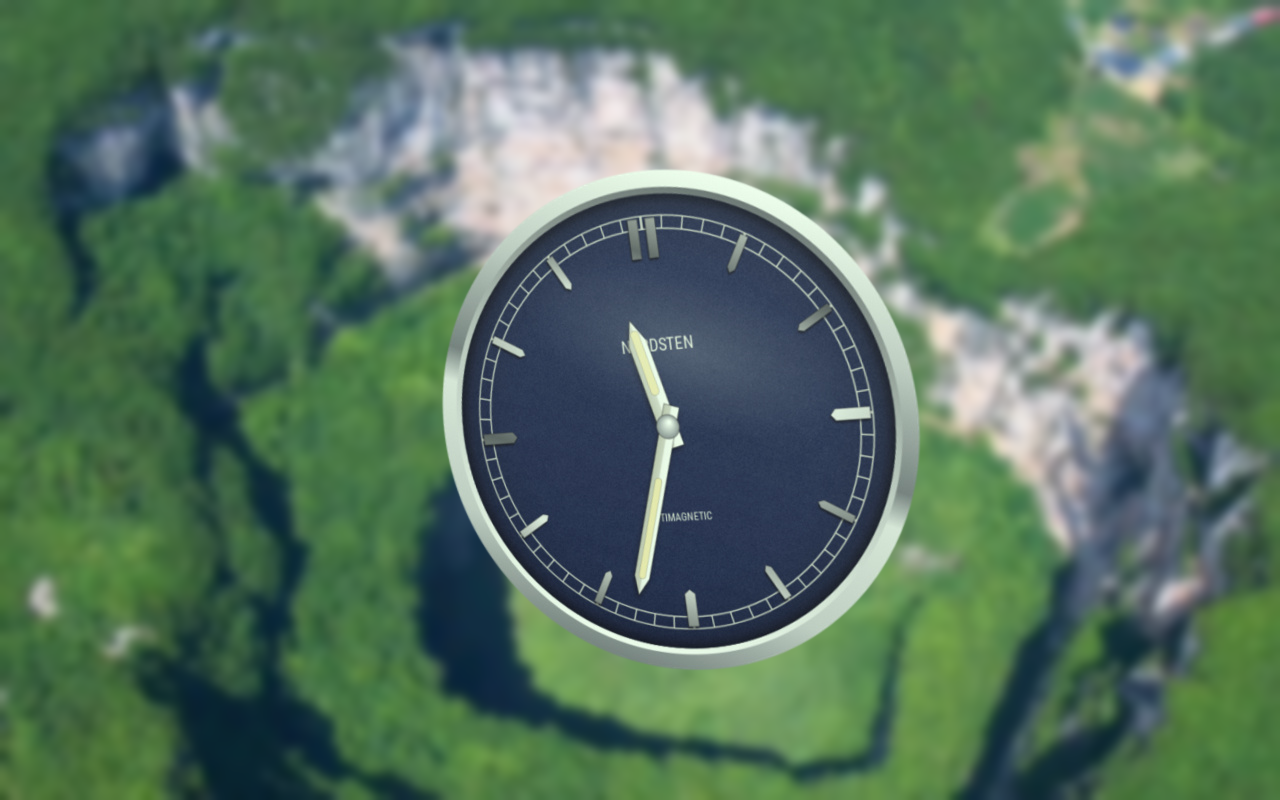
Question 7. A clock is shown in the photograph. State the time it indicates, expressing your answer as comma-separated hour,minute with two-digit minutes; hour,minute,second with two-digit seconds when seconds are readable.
11,33
